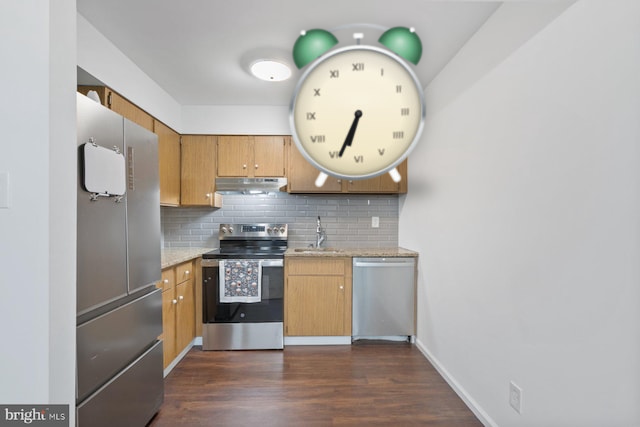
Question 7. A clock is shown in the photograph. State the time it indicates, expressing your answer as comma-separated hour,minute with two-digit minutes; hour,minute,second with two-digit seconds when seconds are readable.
6,34
